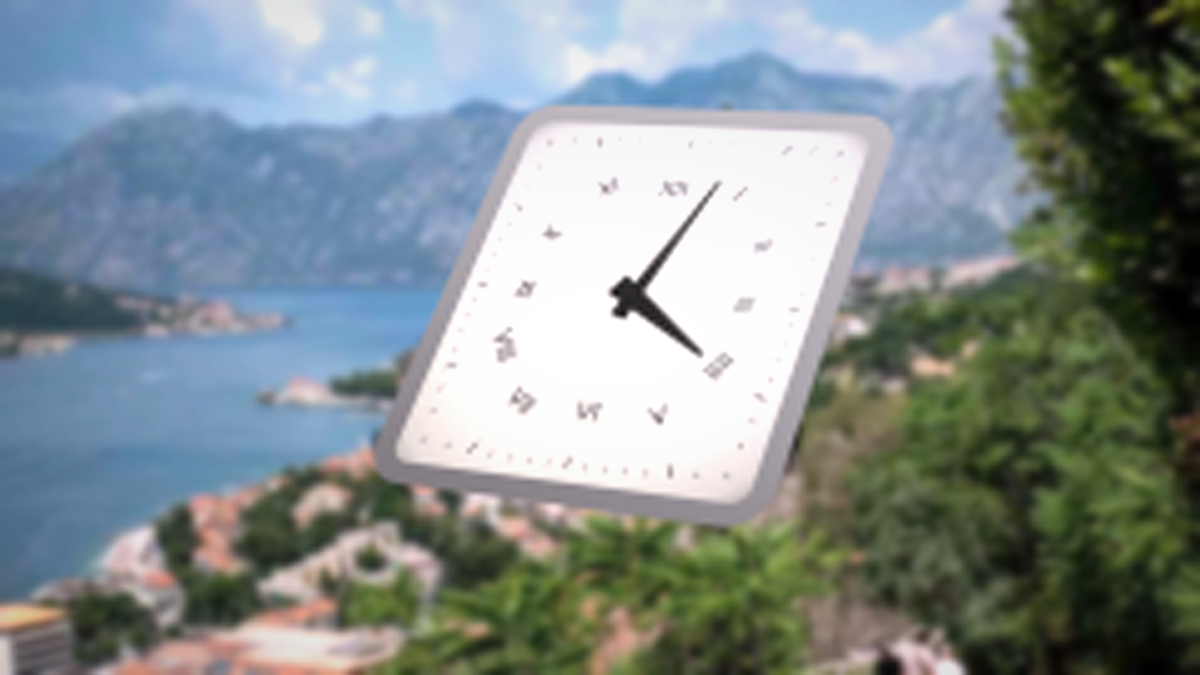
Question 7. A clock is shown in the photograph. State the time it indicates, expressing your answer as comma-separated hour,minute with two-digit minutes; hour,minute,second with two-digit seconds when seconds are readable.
4,03
